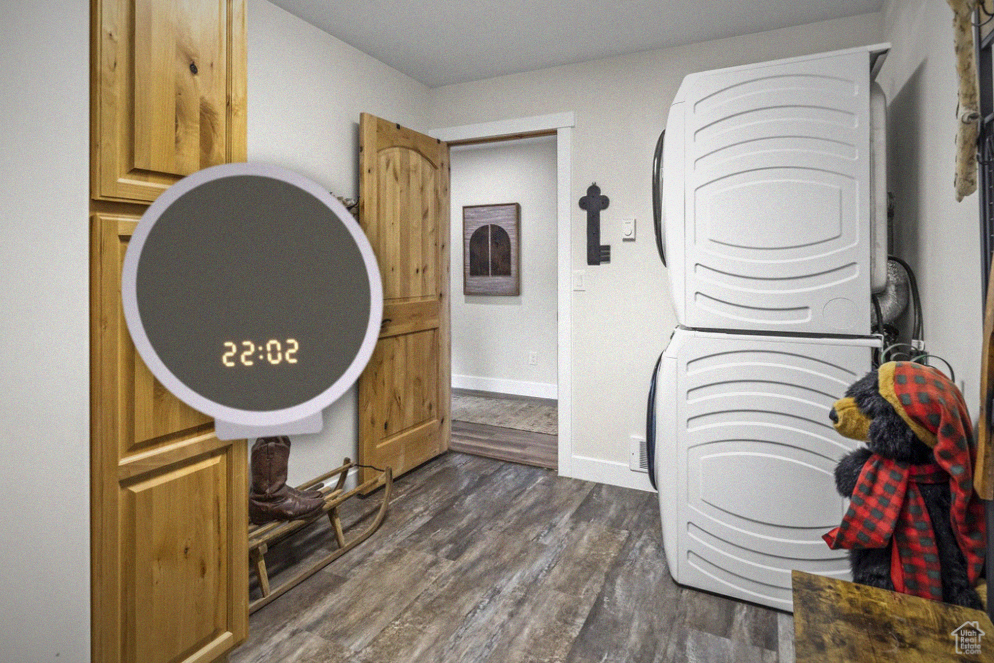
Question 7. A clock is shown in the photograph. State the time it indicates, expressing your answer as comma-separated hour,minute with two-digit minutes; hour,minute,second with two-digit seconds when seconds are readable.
22,02
